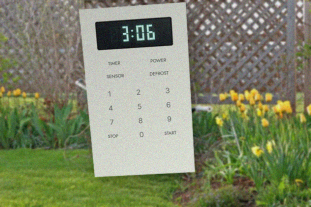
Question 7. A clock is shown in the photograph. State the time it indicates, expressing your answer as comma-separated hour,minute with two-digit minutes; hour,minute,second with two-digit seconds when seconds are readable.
3,06
